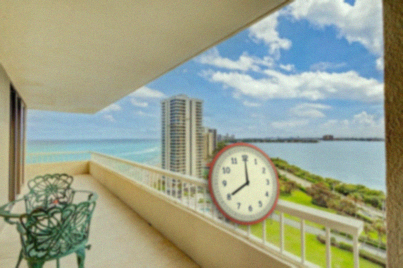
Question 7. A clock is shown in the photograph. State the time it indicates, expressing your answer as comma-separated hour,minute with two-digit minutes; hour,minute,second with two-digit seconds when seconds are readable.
8,00
